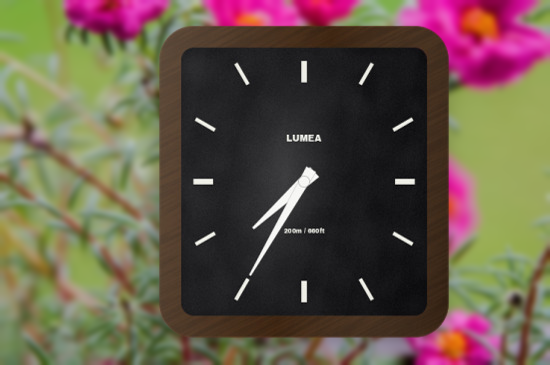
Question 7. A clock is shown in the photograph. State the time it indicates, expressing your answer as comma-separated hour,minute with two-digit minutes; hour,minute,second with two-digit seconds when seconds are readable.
7,35
